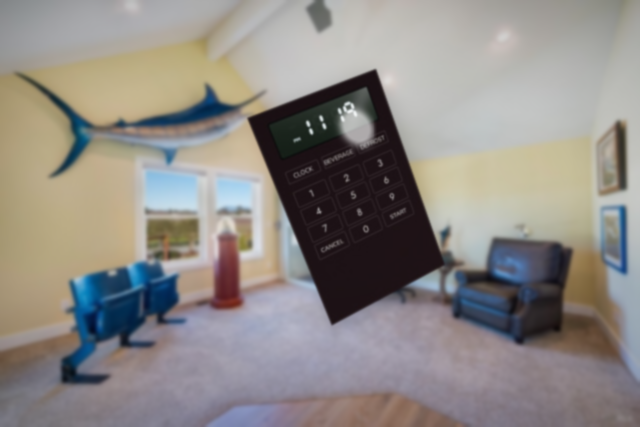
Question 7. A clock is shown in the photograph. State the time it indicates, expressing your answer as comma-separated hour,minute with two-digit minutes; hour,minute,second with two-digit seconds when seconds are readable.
11,19
